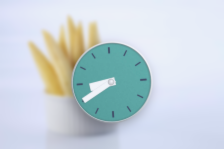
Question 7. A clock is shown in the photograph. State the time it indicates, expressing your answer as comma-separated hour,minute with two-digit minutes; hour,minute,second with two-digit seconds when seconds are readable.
8,40
